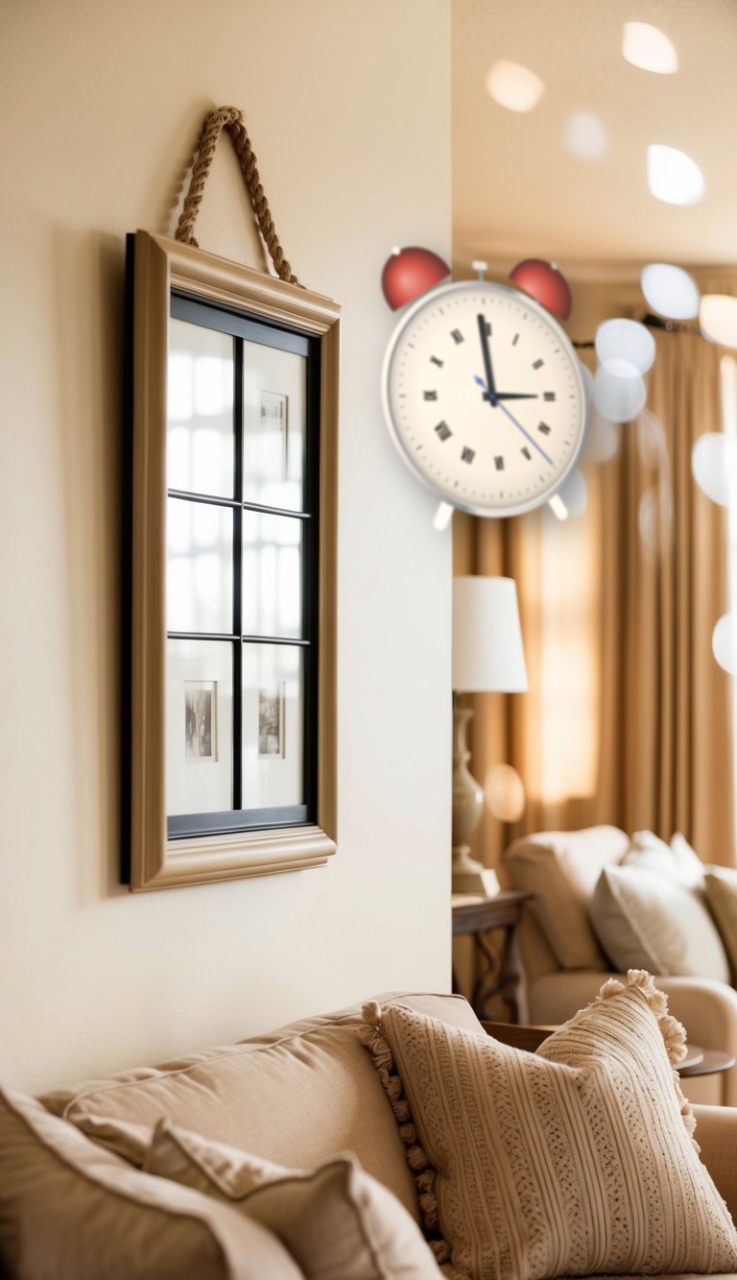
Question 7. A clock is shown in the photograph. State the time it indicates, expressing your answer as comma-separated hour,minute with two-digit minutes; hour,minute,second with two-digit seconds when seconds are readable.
2,59,23
